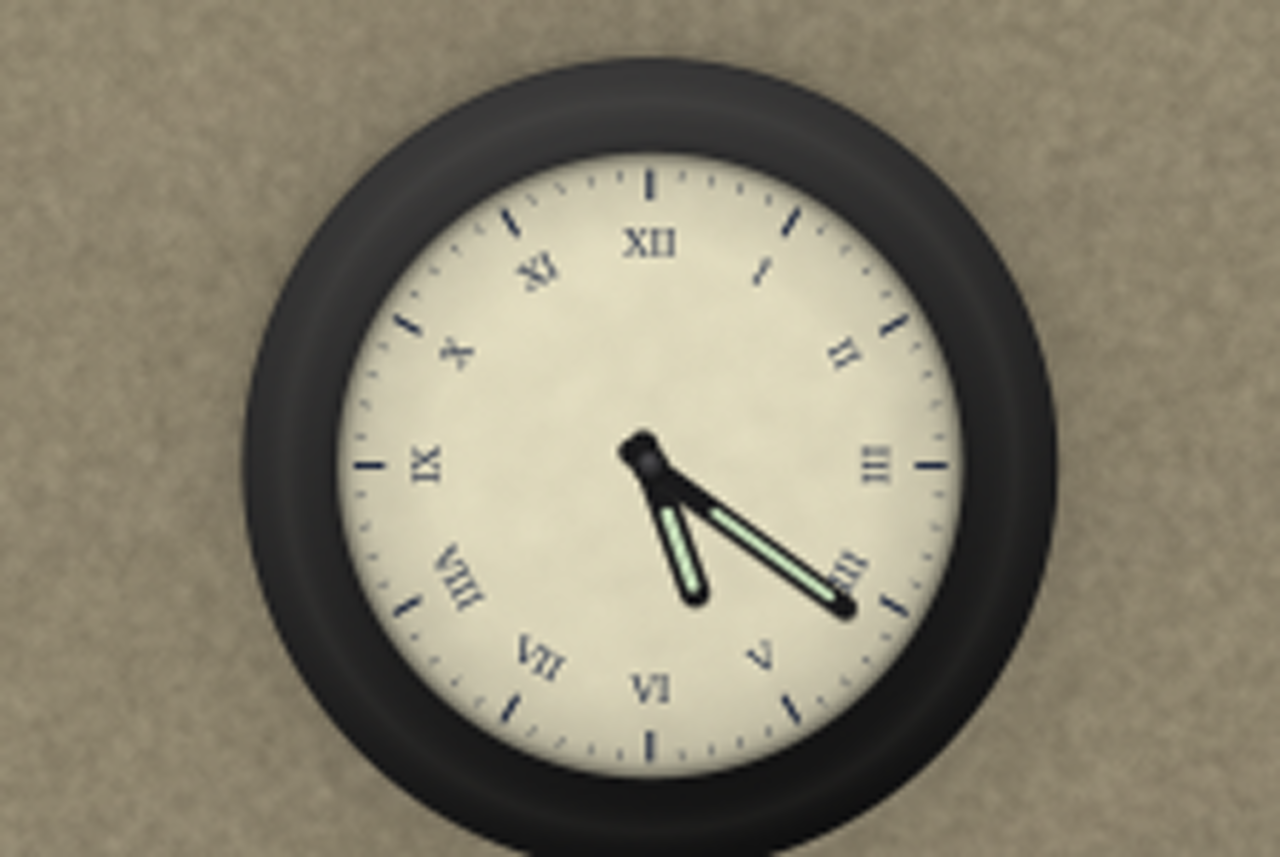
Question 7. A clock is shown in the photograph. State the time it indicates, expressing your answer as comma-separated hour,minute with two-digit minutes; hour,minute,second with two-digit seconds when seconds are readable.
5,21
